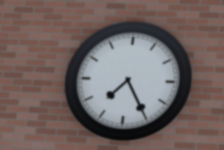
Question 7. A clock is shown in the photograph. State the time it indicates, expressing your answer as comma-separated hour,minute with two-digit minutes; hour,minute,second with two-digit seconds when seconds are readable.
7,25
